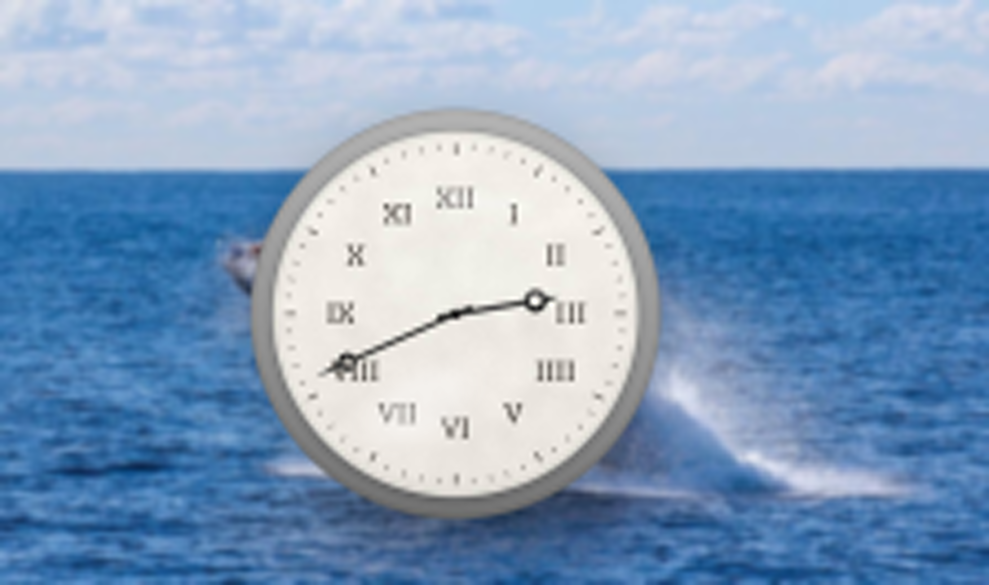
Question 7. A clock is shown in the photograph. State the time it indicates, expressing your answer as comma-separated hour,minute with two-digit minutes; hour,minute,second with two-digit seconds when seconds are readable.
2,41
